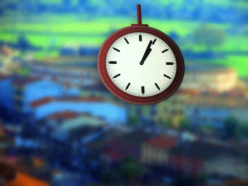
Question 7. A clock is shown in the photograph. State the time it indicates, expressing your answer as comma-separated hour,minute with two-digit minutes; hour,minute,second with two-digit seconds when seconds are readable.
1,04
